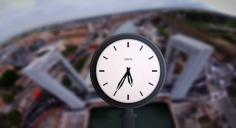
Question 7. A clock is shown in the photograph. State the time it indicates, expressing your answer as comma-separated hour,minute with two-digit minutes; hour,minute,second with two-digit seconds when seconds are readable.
5,35
